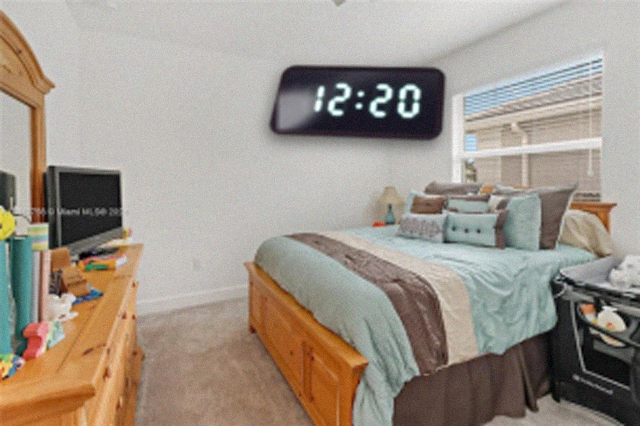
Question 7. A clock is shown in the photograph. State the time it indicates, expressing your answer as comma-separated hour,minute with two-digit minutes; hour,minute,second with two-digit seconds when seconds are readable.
12,20
